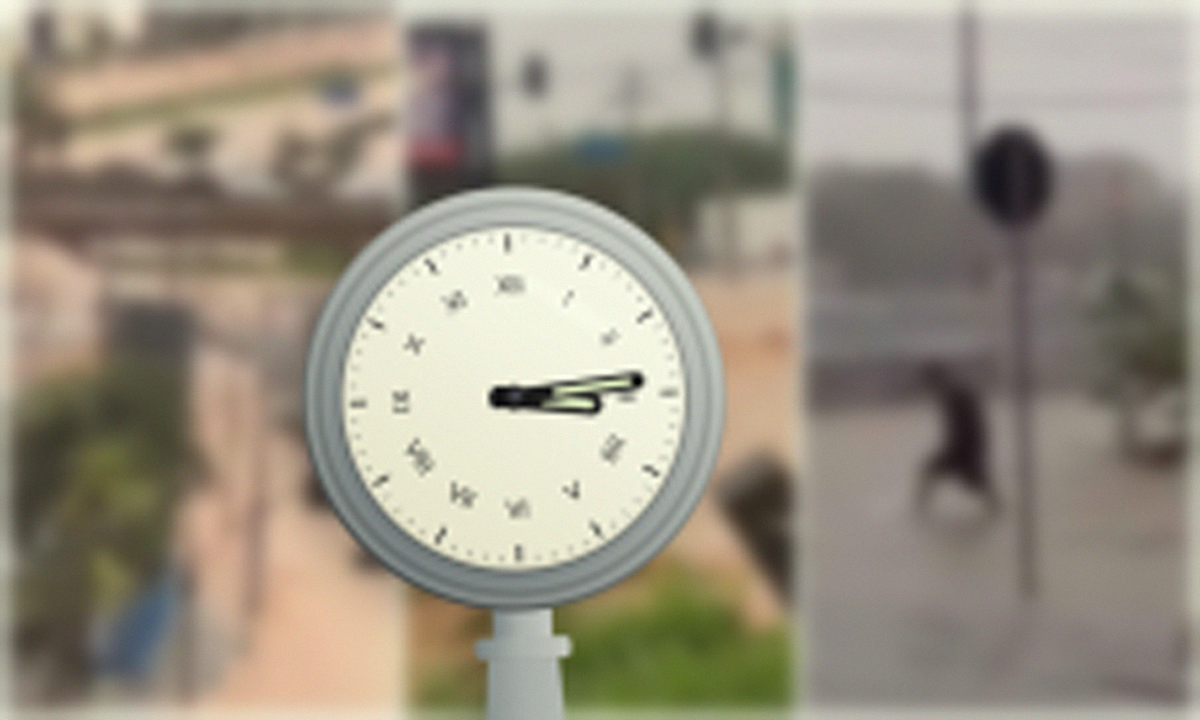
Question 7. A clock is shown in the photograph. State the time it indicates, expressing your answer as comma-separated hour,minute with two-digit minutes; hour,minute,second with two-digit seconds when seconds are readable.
3,14
